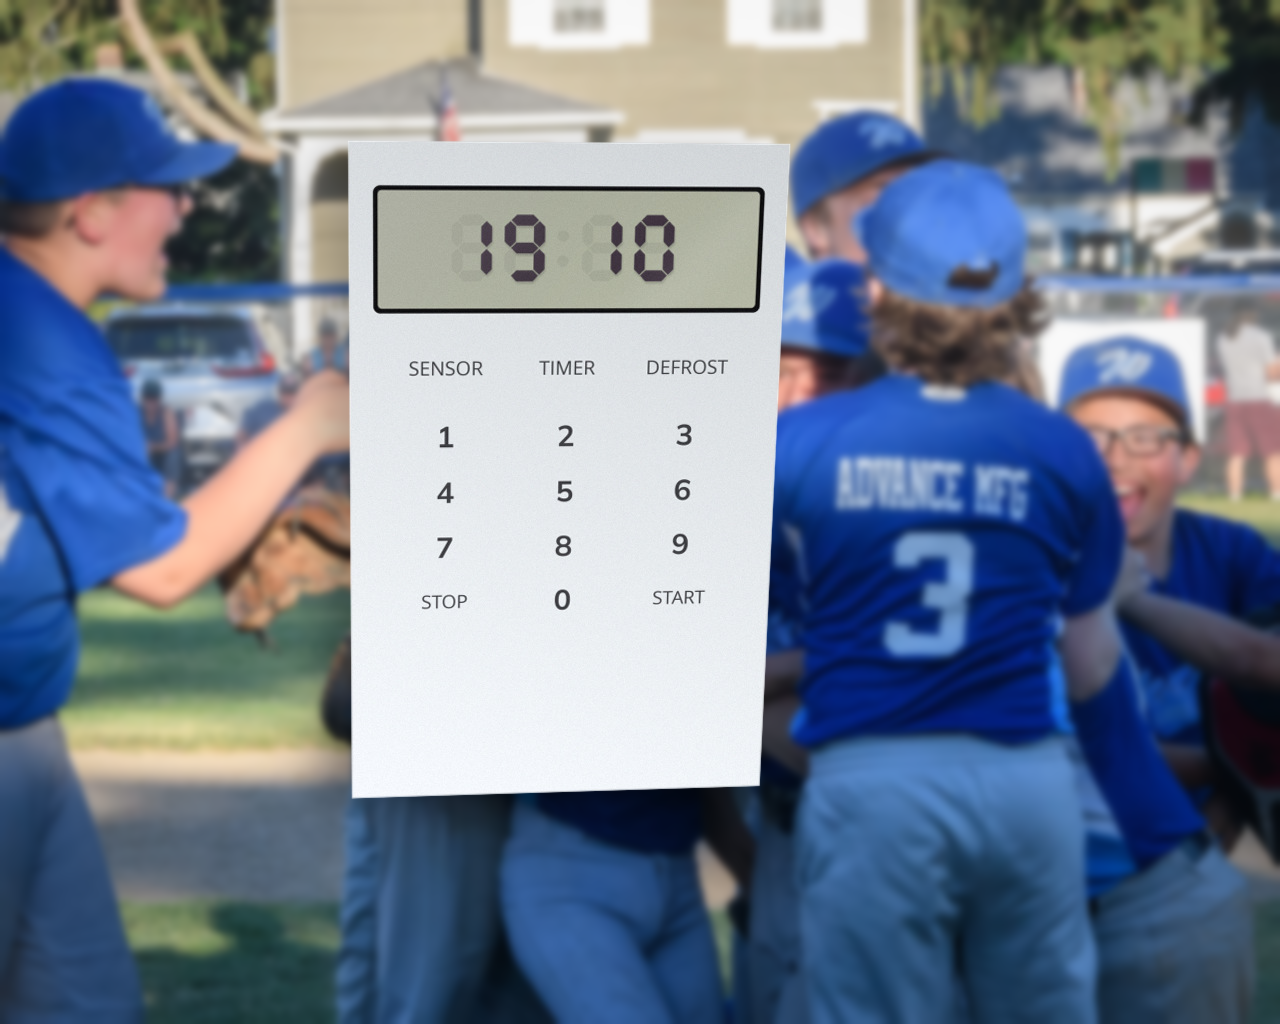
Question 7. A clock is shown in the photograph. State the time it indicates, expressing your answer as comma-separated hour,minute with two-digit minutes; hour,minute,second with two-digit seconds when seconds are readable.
19,10
